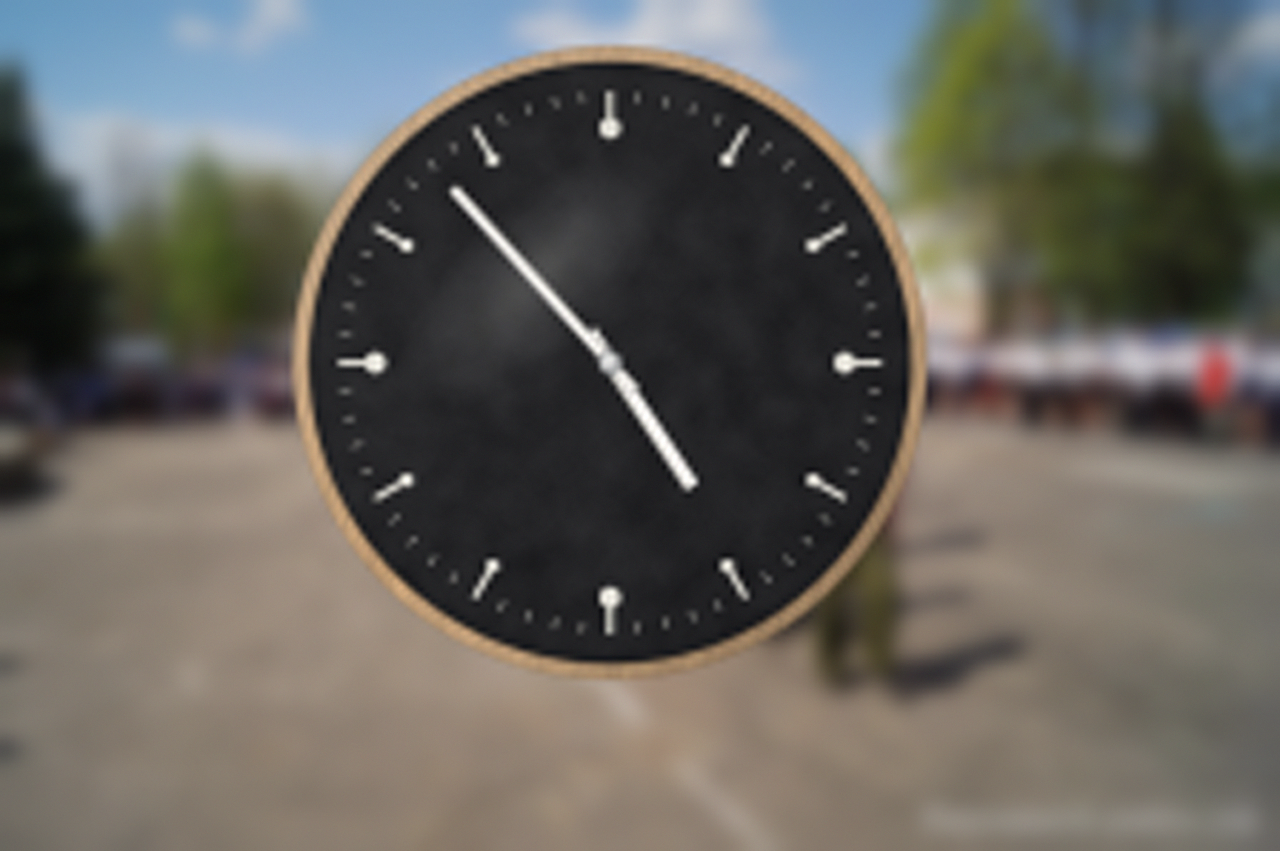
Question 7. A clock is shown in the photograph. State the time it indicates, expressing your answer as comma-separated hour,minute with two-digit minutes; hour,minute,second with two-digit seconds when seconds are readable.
4,53
